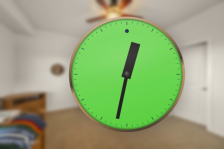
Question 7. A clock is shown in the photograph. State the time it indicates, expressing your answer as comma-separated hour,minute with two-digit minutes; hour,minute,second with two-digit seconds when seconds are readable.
12,32
